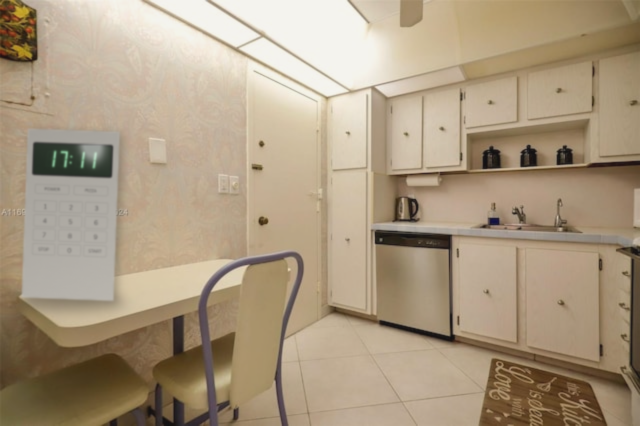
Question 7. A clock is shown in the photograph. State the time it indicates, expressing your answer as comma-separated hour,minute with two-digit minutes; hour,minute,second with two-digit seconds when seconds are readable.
17,11
